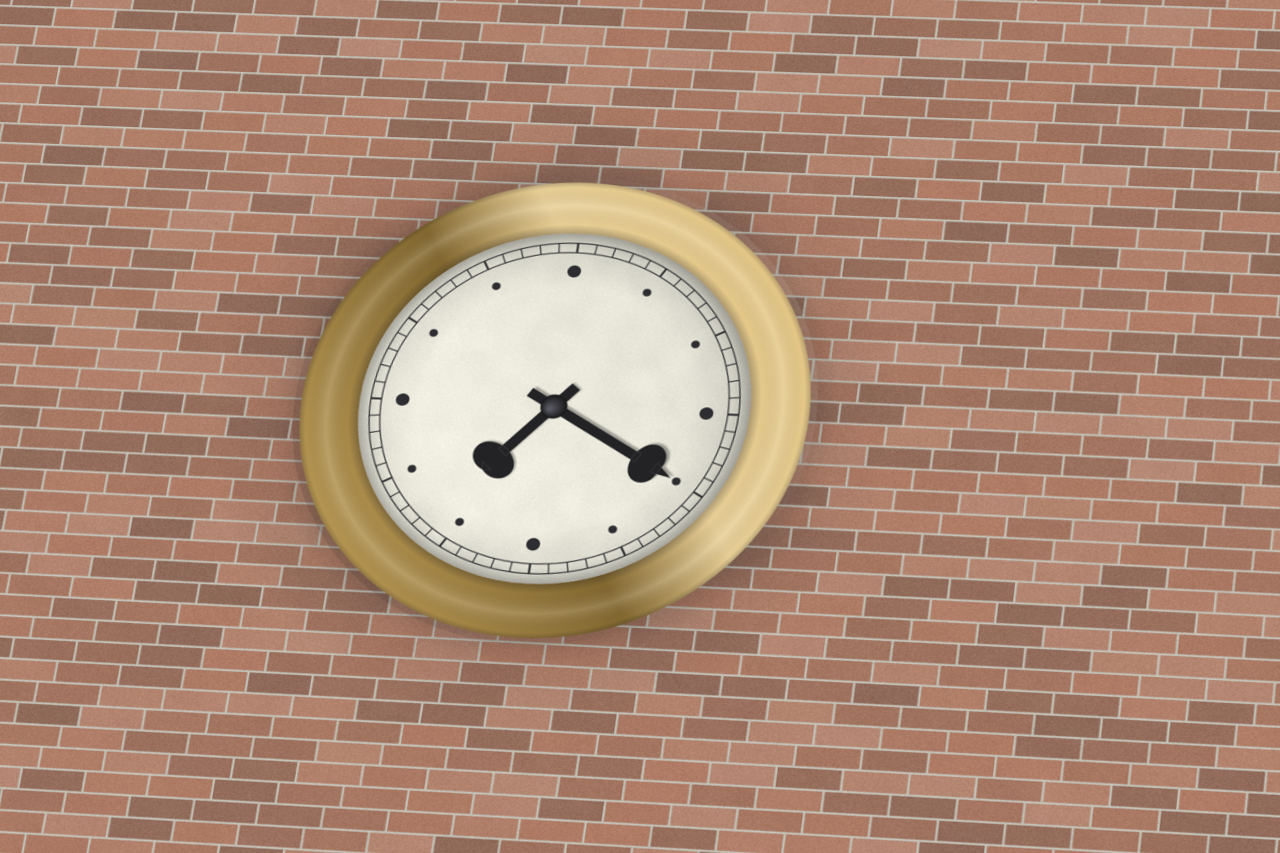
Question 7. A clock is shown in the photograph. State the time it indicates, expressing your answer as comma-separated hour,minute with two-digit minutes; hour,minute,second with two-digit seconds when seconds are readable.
7,20
